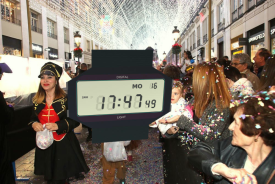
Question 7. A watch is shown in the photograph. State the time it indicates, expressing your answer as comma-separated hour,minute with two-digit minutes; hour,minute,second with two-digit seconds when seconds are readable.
17,47,49
